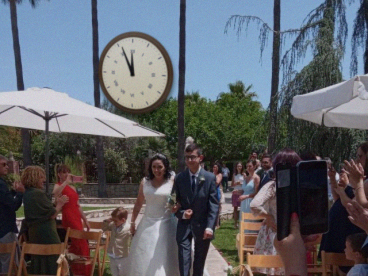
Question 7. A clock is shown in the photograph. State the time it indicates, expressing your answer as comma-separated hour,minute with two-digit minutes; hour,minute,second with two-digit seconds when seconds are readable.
11,56
